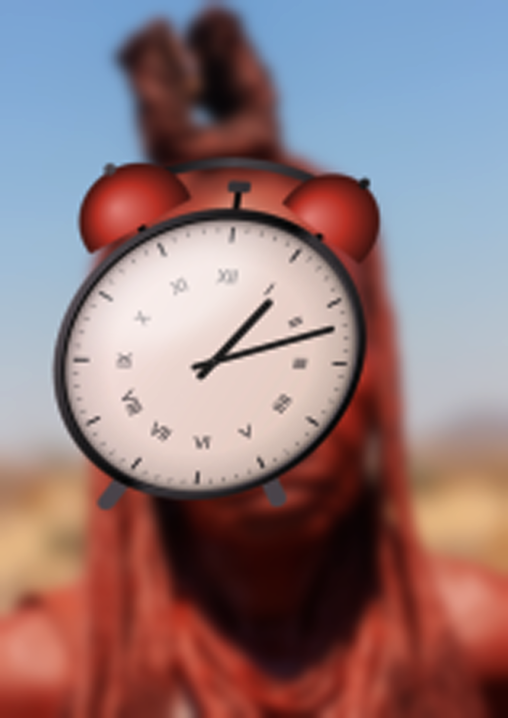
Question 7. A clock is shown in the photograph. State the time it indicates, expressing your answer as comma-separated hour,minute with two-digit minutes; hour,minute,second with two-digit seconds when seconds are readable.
1,12
